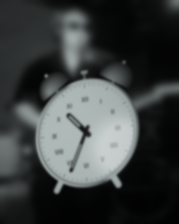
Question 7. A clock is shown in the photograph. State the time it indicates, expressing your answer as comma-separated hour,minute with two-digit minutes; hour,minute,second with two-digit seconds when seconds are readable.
10,34
